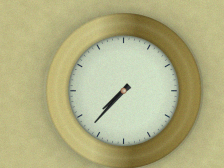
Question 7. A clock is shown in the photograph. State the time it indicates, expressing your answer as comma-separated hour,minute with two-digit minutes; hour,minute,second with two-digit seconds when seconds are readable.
7,37
